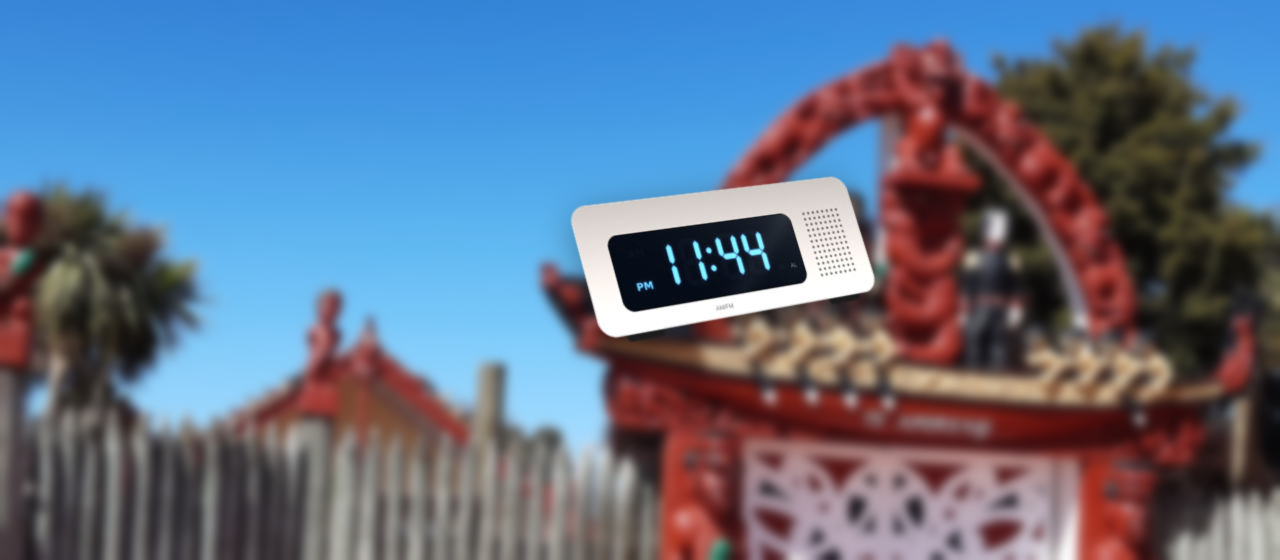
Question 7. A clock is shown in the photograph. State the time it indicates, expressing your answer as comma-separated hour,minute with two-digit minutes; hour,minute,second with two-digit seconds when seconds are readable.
11,44
